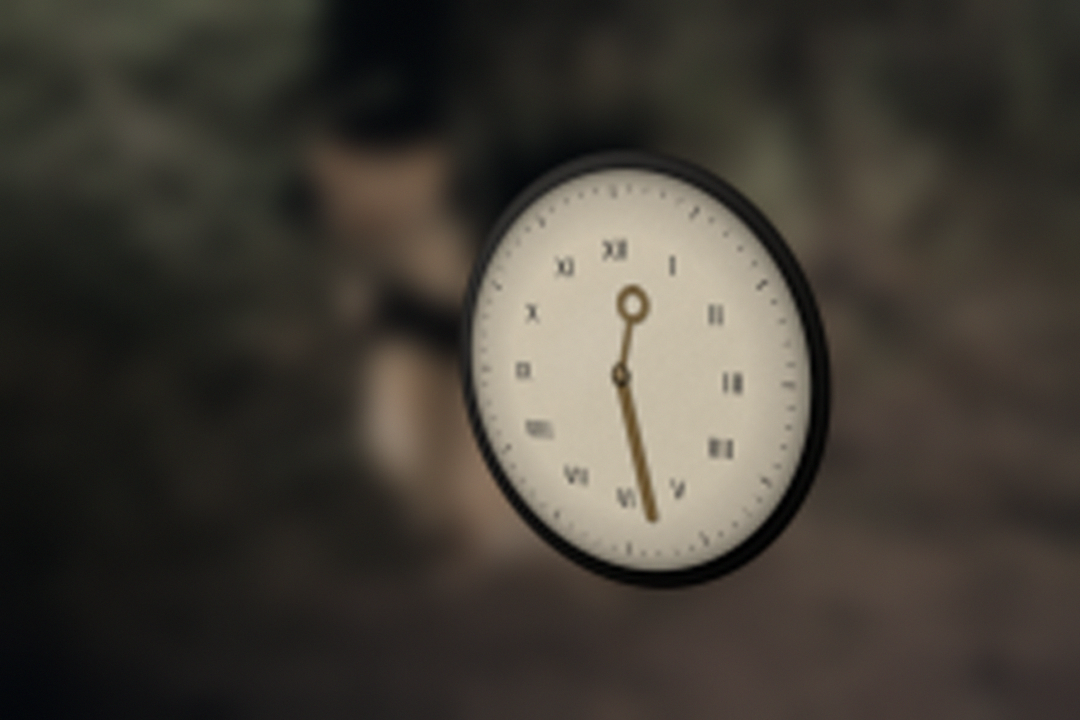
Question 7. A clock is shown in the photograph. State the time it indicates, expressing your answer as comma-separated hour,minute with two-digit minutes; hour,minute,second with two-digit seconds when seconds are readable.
12,28
